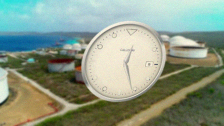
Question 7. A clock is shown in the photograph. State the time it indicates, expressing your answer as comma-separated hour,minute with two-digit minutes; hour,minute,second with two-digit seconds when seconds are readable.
12,26
